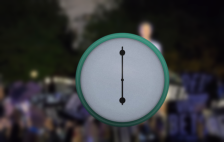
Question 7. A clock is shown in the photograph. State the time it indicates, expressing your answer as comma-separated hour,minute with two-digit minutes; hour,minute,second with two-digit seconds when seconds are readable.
6,00
